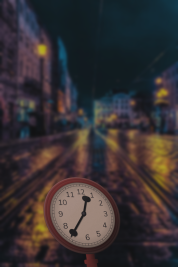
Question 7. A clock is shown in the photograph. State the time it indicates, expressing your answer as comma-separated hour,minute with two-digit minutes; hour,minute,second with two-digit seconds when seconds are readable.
12,36
